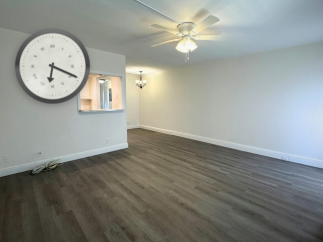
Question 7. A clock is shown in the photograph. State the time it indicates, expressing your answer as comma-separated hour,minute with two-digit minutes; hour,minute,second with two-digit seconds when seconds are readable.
6,19
